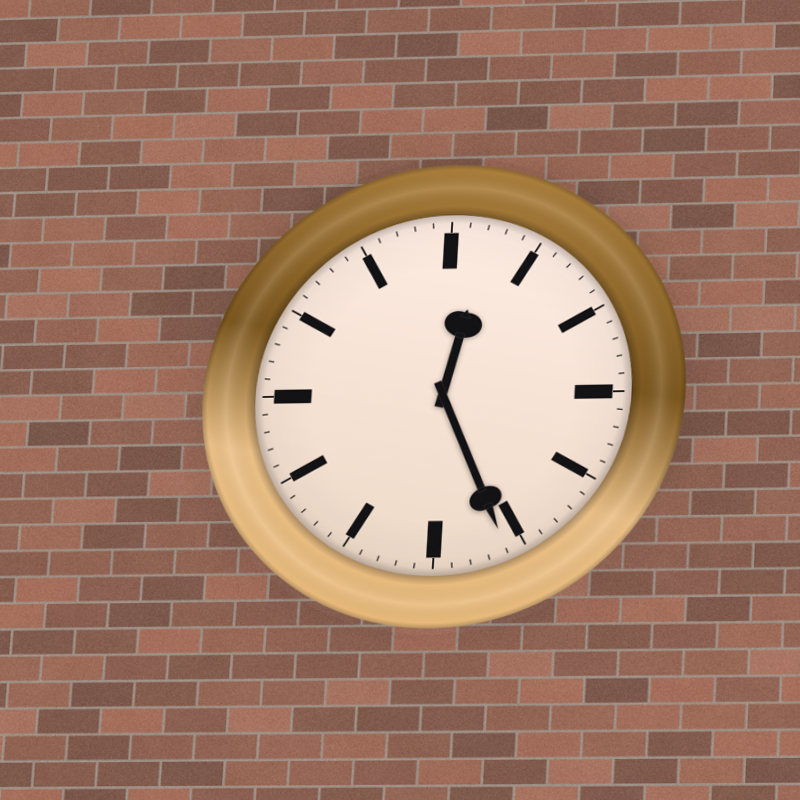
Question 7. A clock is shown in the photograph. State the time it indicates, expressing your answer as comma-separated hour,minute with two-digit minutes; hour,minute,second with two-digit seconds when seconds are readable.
12,26
